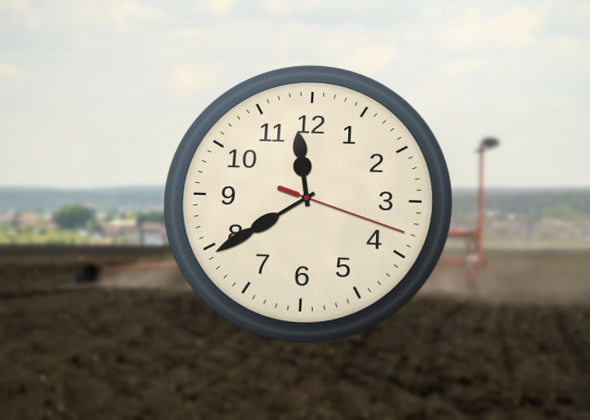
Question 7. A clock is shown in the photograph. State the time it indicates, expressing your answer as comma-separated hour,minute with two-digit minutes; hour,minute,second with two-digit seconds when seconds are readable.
11,39,18
